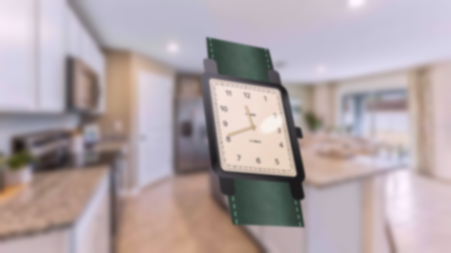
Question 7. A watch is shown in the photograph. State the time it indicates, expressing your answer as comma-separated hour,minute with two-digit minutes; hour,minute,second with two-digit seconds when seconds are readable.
11,41
